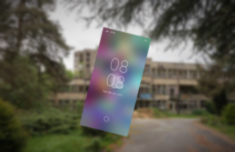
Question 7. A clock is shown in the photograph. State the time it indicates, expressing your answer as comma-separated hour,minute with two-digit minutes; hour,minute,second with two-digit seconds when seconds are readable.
8,08
